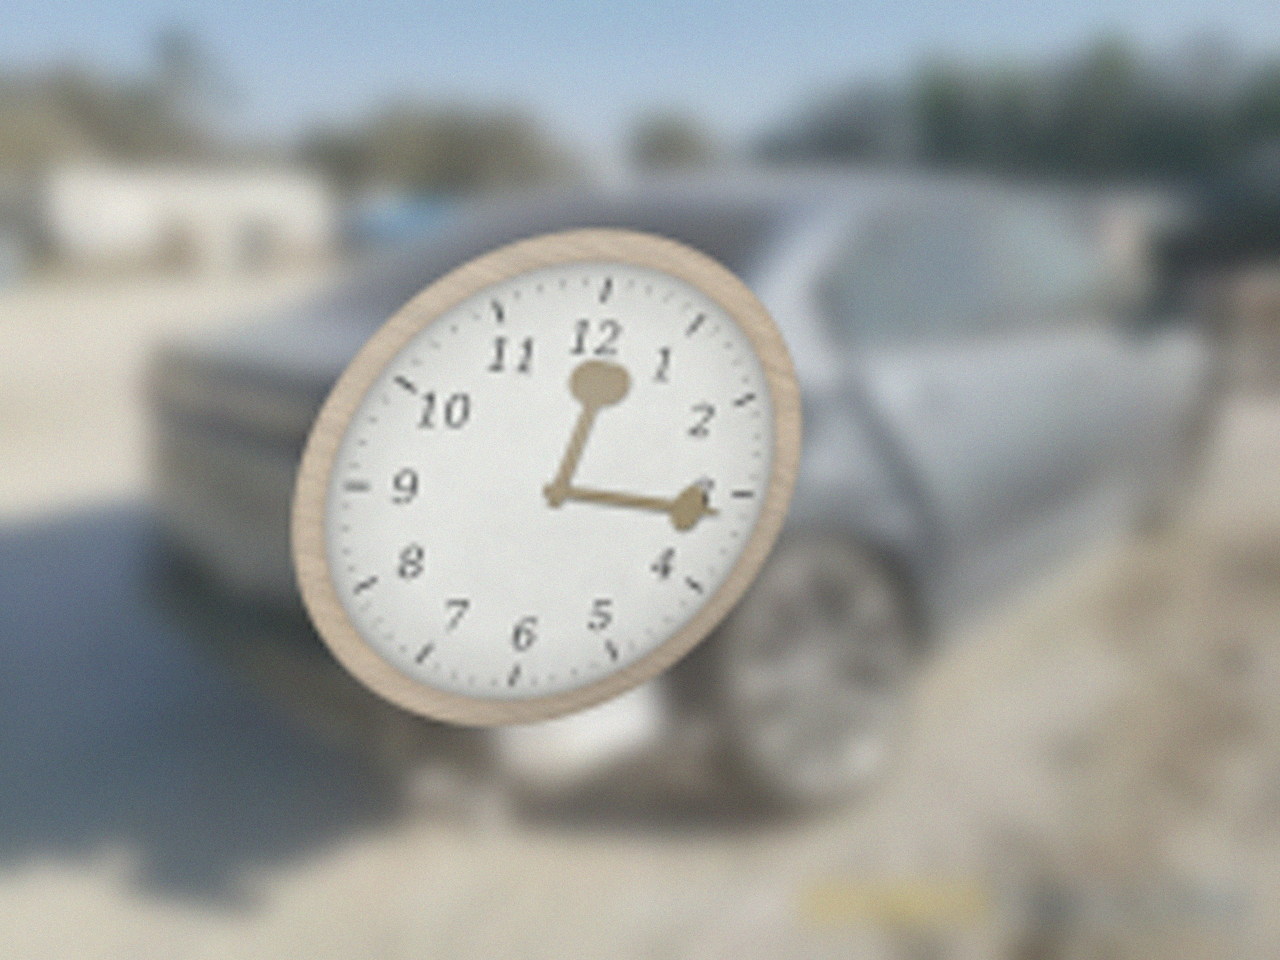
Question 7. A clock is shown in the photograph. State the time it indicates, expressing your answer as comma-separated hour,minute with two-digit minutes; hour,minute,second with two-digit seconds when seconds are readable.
12,16
